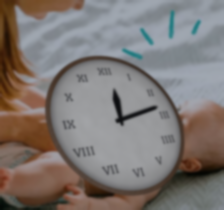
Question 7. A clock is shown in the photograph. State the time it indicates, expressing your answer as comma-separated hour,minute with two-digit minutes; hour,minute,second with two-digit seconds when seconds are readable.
12,13
